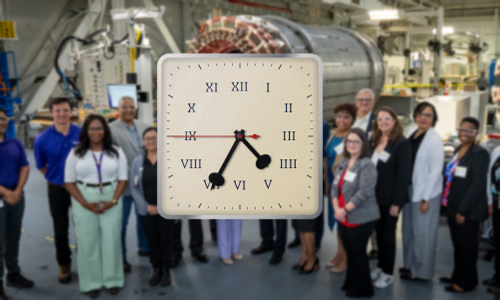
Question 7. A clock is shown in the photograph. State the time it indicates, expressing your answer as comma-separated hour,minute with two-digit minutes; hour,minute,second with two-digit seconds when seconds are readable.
4,34,45
